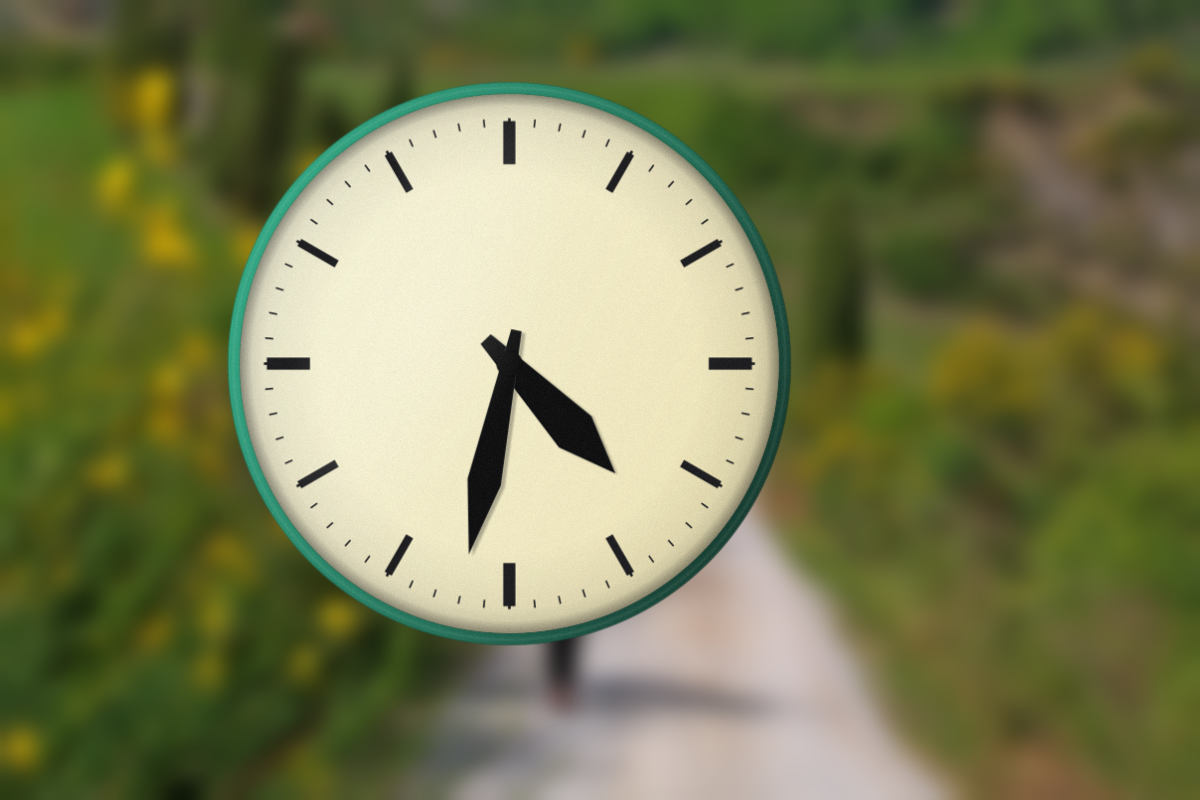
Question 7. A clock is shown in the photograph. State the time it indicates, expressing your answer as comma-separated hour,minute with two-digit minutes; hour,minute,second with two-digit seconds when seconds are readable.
4,32
